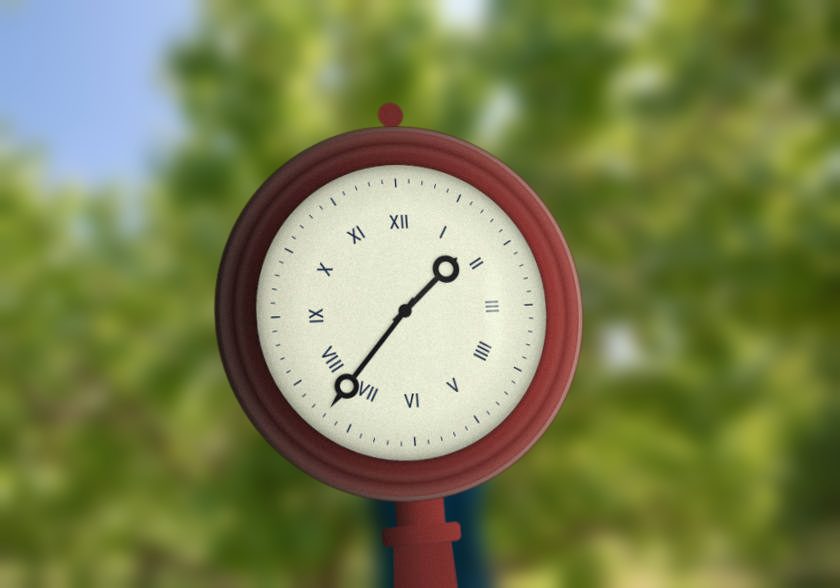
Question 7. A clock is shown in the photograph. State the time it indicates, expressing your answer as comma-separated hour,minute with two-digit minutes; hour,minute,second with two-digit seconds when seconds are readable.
1,37
